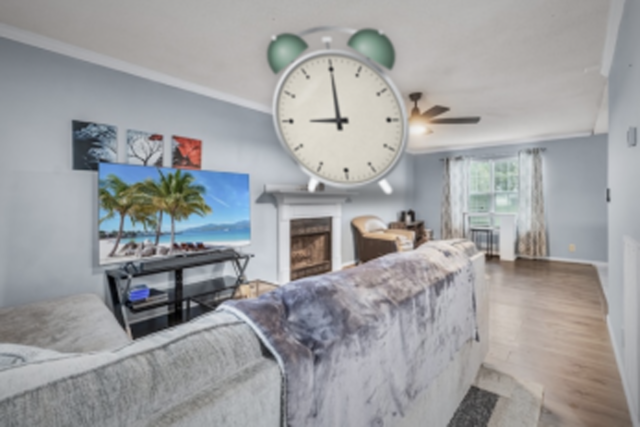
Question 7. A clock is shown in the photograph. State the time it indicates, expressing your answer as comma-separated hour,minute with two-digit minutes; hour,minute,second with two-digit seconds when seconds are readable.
9,00
